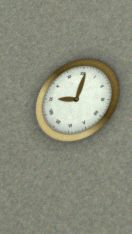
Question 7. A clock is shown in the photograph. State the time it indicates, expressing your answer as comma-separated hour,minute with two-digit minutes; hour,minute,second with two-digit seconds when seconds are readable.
9,01
